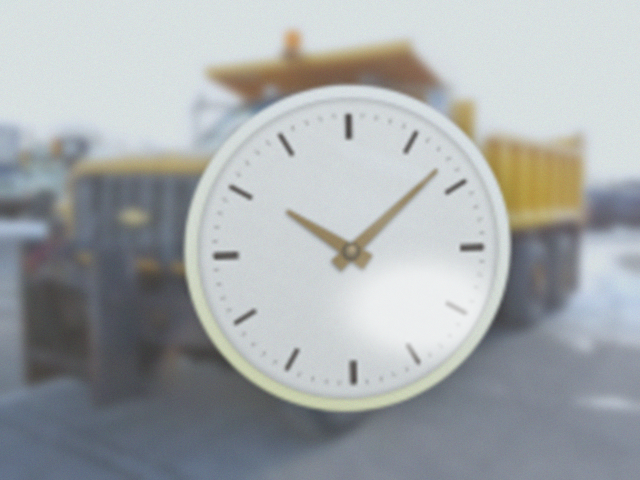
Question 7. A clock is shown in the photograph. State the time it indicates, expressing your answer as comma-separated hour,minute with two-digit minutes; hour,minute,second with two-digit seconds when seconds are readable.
10,08
